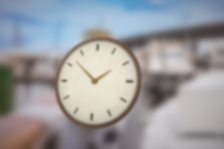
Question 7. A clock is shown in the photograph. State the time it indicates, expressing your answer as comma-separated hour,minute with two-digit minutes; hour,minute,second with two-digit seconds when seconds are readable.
1,52
